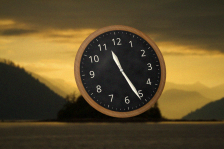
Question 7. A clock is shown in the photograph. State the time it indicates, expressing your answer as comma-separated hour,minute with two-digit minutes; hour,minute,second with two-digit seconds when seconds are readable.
11,26
